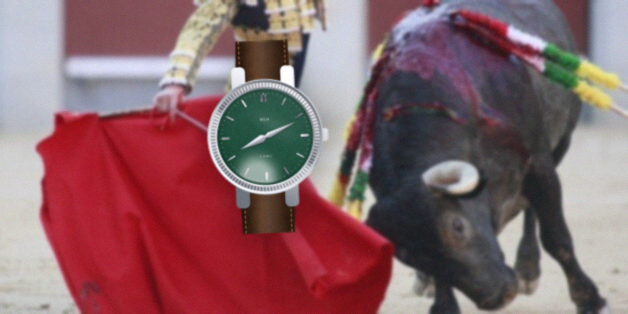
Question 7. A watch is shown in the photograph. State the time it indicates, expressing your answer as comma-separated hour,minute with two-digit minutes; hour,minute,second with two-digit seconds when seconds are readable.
8,11
